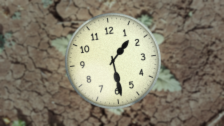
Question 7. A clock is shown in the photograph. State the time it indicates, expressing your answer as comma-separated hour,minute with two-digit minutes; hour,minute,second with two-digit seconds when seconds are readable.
1,29
